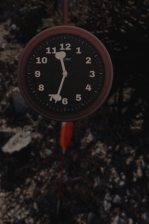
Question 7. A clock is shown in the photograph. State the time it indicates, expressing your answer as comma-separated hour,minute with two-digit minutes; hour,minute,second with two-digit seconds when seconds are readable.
11,33
